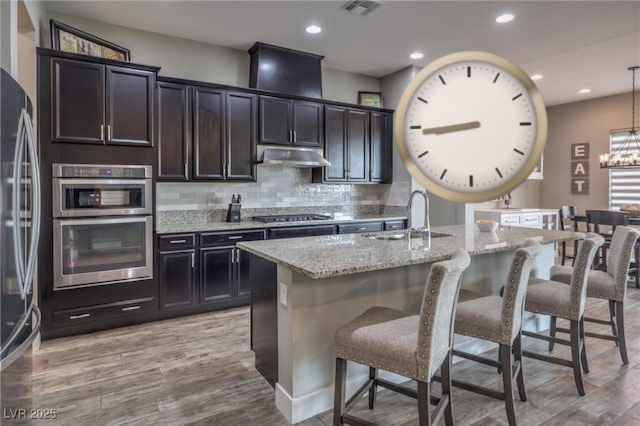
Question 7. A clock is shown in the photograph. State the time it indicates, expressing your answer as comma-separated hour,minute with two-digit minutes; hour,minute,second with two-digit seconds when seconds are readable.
8,44
